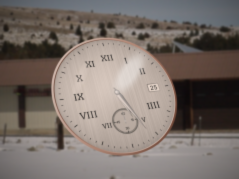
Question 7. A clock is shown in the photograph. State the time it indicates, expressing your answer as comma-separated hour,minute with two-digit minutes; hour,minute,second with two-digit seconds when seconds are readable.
5,26
